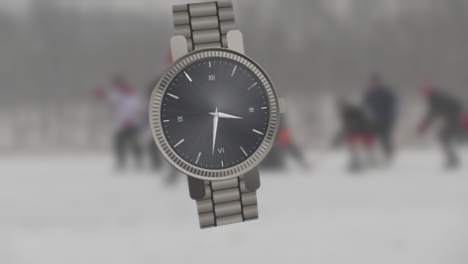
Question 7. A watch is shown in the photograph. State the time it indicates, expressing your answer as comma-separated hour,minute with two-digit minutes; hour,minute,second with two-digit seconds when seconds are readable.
3,32
